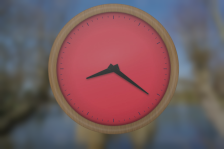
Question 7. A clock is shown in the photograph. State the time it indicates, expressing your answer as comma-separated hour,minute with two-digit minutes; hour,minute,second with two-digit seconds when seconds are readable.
8,21
